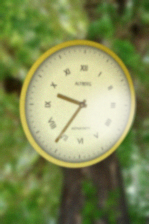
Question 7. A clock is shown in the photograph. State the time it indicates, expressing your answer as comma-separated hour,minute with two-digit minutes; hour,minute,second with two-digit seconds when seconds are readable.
9,36
